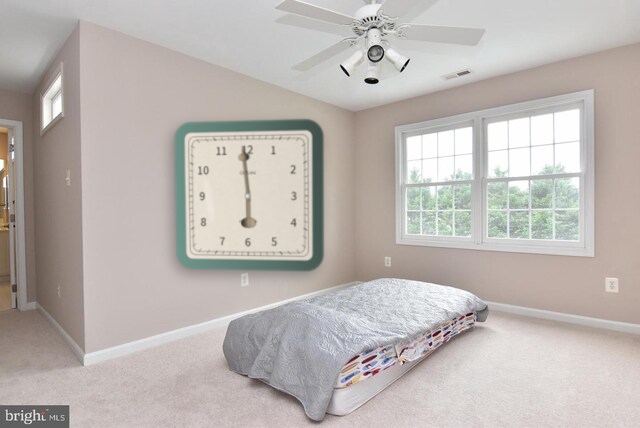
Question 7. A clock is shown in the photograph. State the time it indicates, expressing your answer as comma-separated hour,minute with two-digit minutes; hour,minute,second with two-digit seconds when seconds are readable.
5,59
